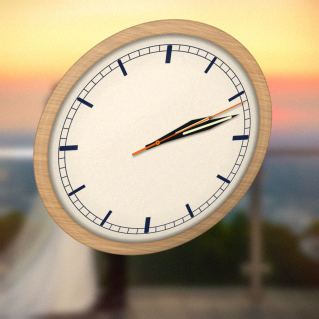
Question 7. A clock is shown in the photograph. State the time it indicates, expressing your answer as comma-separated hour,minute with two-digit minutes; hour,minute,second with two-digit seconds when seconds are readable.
2,12,11
